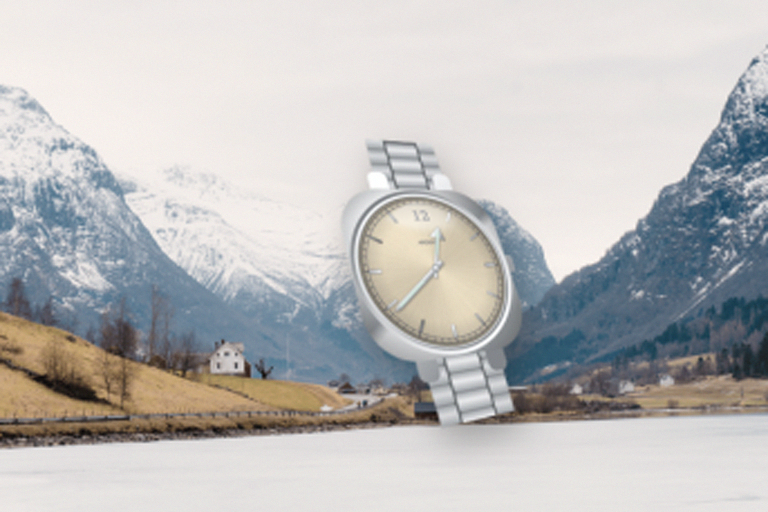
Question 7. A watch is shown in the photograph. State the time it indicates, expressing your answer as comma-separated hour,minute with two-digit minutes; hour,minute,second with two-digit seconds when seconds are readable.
12,39
